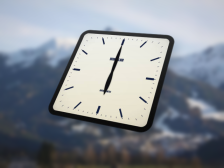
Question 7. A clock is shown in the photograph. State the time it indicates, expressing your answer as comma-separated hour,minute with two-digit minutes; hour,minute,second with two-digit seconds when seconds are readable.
6,00
